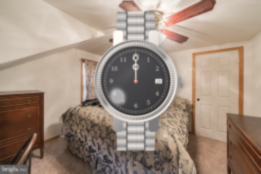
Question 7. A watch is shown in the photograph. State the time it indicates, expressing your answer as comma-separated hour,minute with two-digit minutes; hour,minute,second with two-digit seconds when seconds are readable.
12,00
